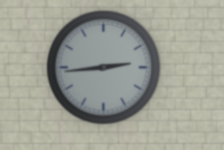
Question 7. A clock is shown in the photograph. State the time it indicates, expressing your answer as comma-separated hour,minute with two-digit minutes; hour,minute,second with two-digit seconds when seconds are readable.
2,44
